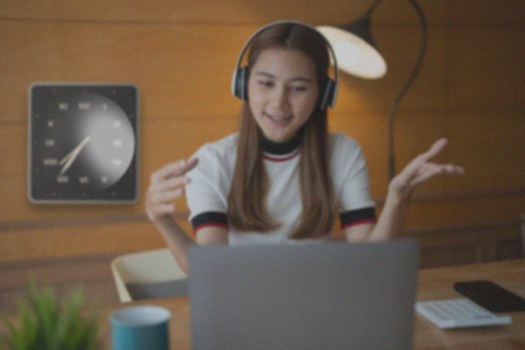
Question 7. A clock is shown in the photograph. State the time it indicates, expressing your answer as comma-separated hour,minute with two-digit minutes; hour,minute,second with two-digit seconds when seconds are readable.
7,36
